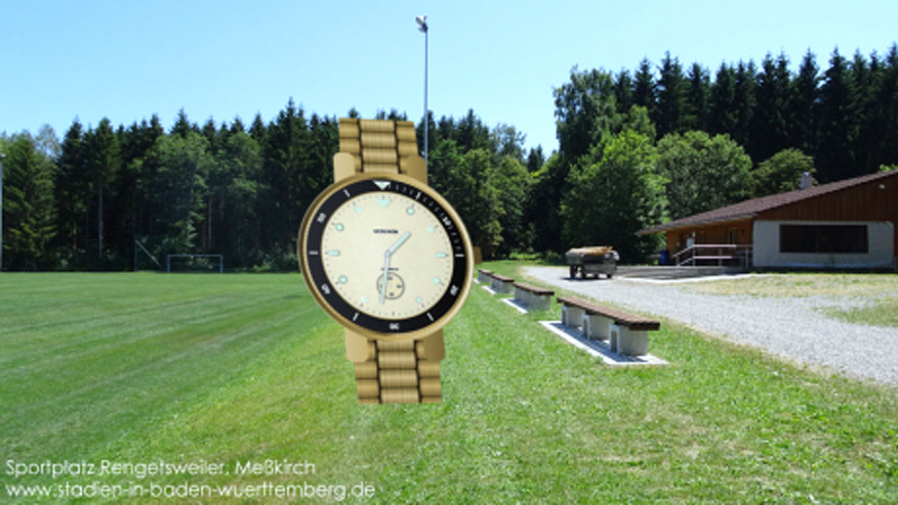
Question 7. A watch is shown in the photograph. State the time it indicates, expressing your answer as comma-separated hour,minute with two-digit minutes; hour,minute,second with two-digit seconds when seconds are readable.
1,32
